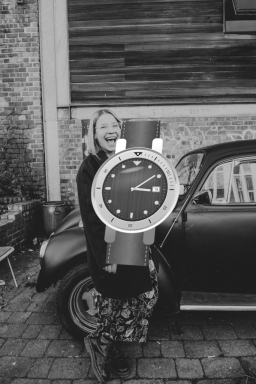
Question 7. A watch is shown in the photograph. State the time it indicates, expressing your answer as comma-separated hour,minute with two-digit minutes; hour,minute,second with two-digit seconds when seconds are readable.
3,09
